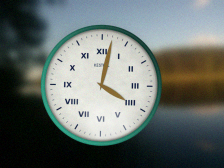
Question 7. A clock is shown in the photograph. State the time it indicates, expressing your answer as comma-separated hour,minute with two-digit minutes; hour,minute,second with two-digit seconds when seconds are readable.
4,02
